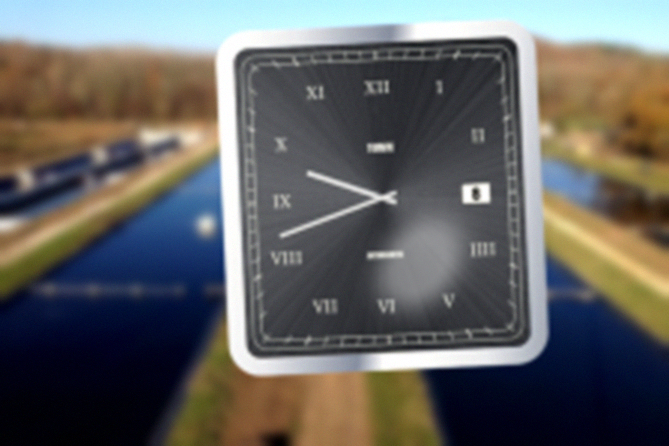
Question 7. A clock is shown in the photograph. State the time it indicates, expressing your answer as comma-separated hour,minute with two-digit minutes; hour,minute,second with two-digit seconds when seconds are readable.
9,42
